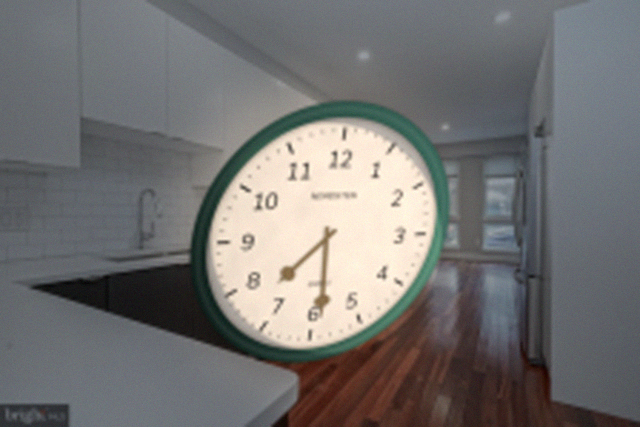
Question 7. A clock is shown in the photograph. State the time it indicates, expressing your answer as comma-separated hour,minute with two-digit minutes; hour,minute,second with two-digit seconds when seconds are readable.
7,29
